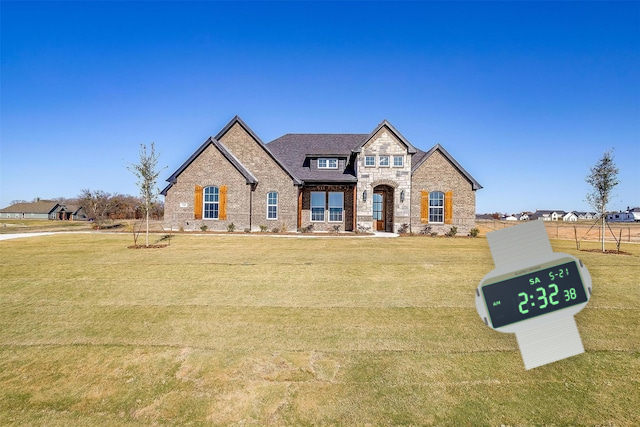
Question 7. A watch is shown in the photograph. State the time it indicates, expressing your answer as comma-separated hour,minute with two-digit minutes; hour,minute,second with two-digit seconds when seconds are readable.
2,32,38
